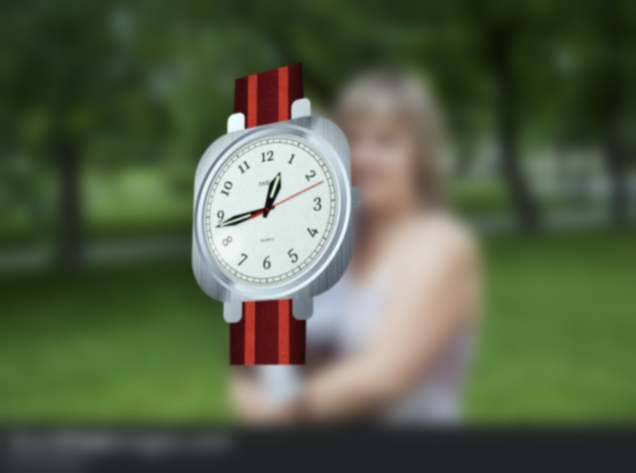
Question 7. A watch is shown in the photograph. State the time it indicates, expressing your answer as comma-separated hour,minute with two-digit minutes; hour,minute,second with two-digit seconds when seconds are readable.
12,43,12
